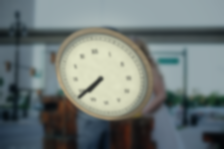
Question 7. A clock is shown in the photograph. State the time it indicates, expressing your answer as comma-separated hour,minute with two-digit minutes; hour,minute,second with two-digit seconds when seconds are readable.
7,39
